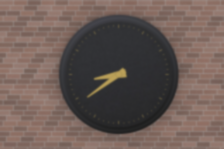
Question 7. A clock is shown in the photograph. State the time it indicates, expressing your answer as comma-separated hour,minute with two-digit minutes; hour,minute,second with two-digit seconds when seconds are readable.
8,39
